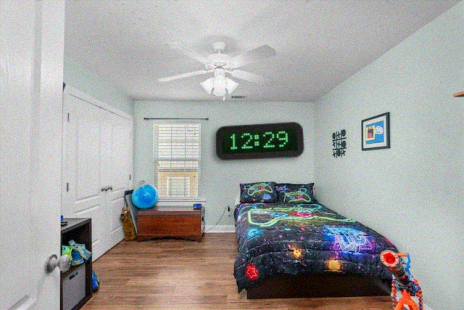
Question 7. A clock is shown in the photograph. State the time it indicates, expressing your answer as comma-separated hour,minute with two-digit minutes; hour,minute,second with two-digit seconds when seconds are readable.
12,29
